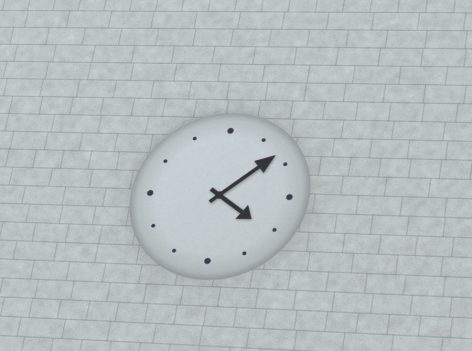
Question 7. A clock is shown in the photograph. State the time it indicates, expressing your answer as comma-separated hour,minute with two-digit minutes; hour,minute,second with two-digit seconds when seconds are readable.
4,08
